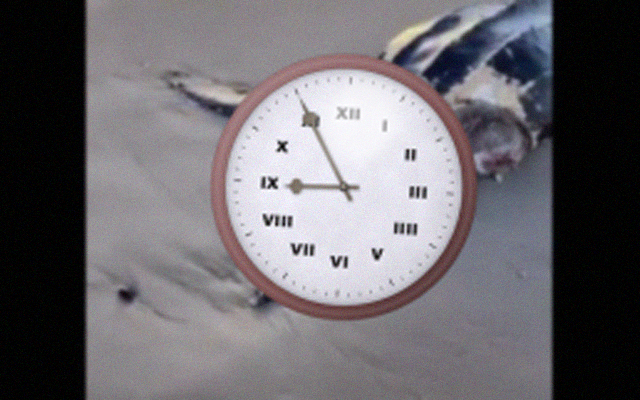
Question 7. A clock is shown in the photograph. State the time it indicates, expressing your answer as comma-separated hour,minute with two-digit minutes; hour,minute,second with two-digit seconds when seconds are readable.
8,55
